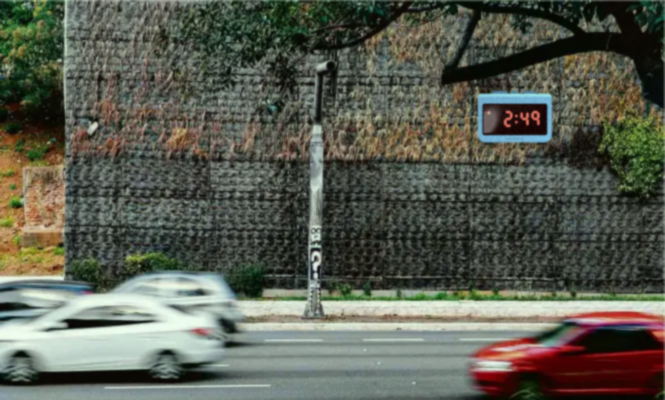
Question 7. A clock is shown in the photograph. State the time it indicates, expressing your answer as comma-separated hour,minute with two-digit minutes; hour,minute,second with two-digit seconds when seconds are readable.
2,49
